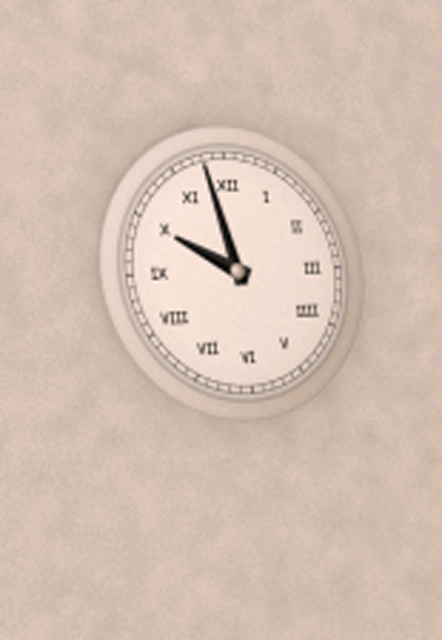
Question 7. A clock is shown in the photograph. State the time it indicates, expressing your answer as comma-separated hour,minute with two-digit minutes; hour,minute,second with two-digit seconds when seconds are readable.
9,58
